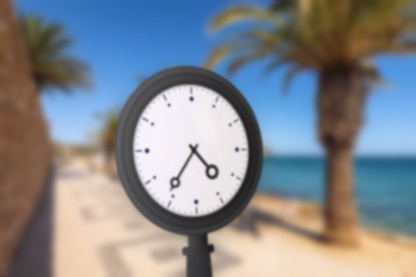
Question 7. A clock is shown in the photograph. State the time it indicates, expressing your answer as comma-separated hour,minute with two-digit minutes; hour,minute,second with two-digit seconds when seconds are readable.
4,36
